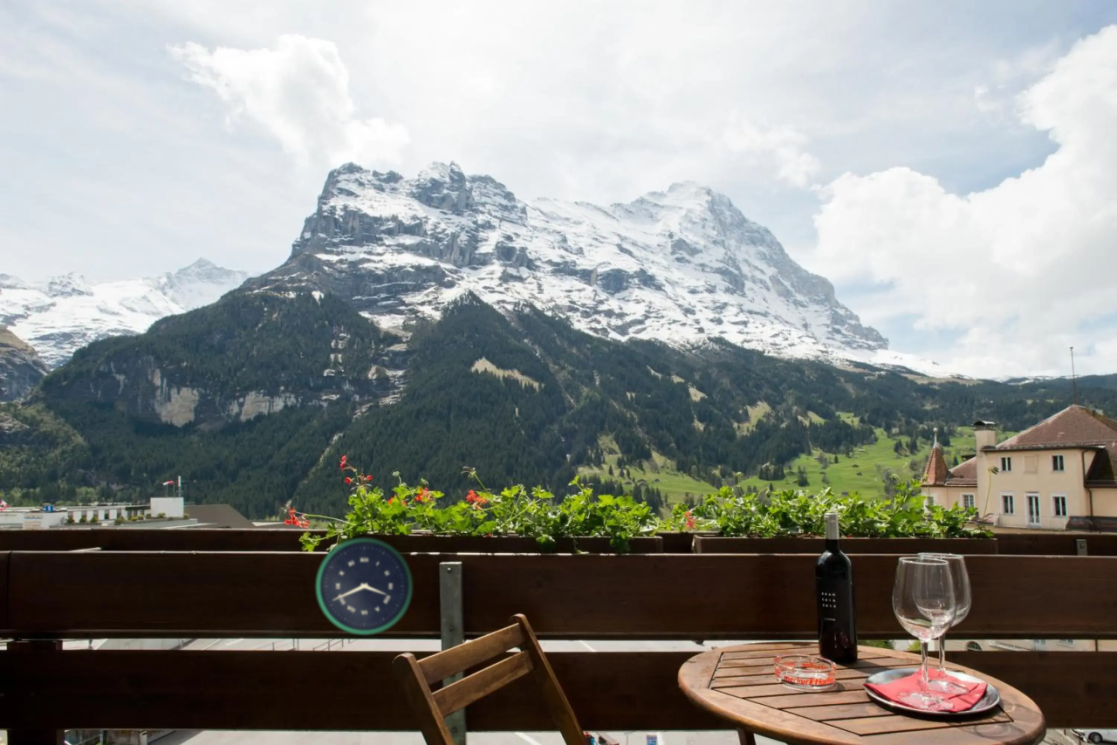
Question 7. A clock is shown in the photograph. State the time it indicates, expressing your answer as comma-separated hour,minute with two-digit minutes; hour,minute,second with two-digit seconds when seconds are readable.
3,41
